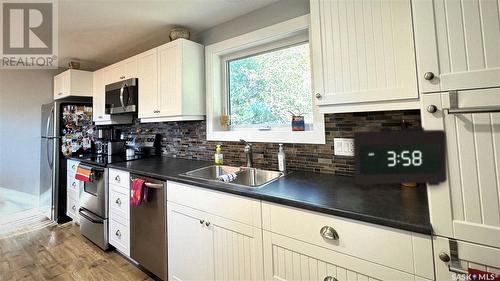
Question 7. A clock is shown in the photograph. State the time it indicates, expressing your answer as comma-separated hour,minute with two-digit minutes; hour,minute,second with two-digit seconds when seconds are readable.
3,58
